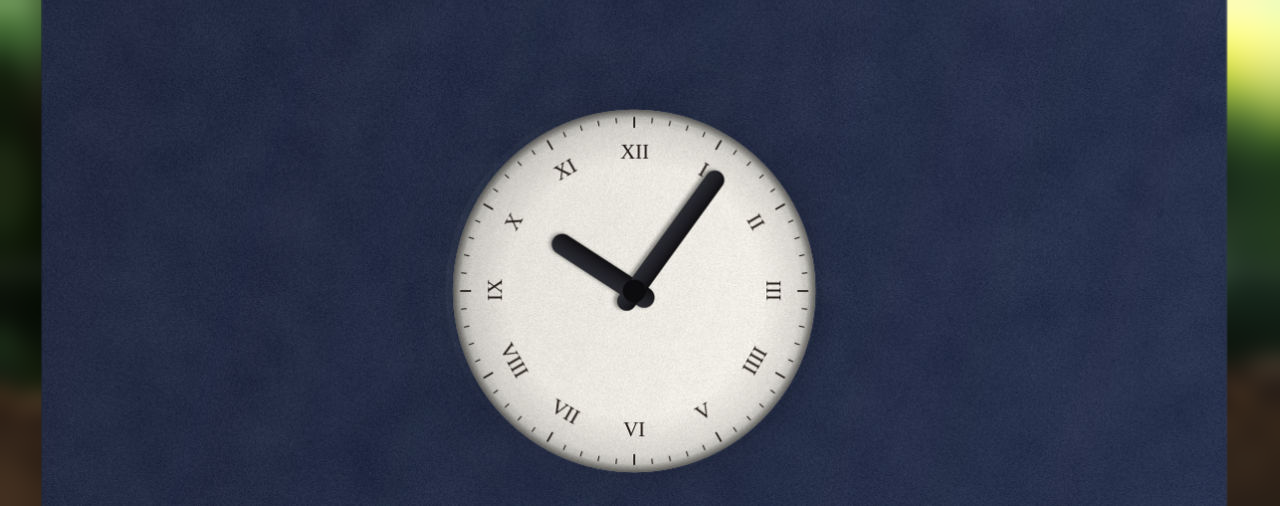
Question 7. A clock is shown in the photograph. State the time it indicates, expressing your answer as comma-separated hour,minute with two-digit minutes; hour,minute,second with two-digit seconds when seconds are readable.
10,06
